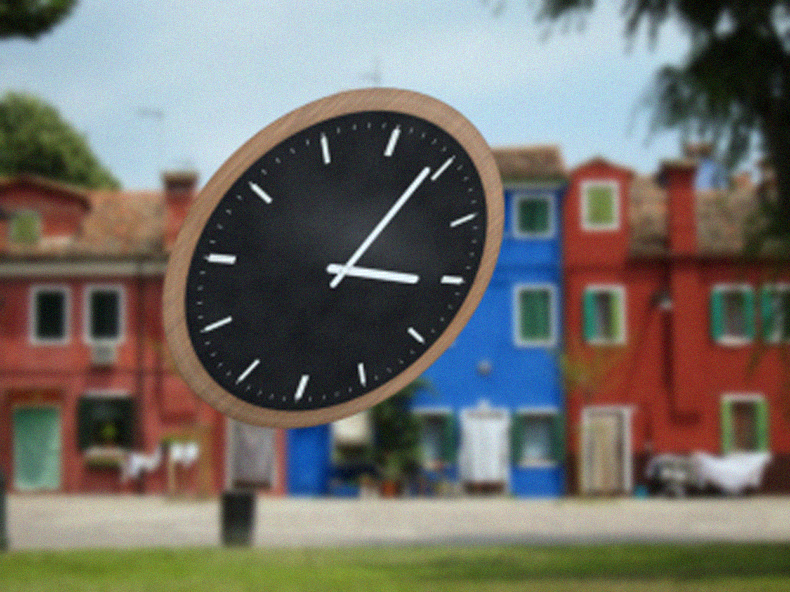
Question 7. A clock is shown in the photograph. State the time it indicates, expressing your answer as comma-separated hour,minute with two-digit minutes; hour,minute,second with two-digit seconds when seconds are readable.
3,04
